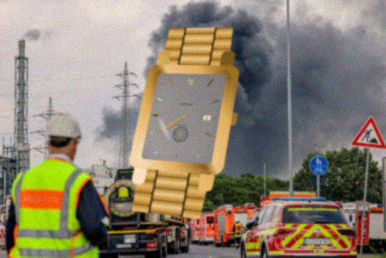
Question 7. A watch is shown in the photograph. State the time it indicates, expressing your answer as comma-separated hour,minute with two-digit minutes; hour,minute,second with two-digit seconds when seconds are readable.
7,39
